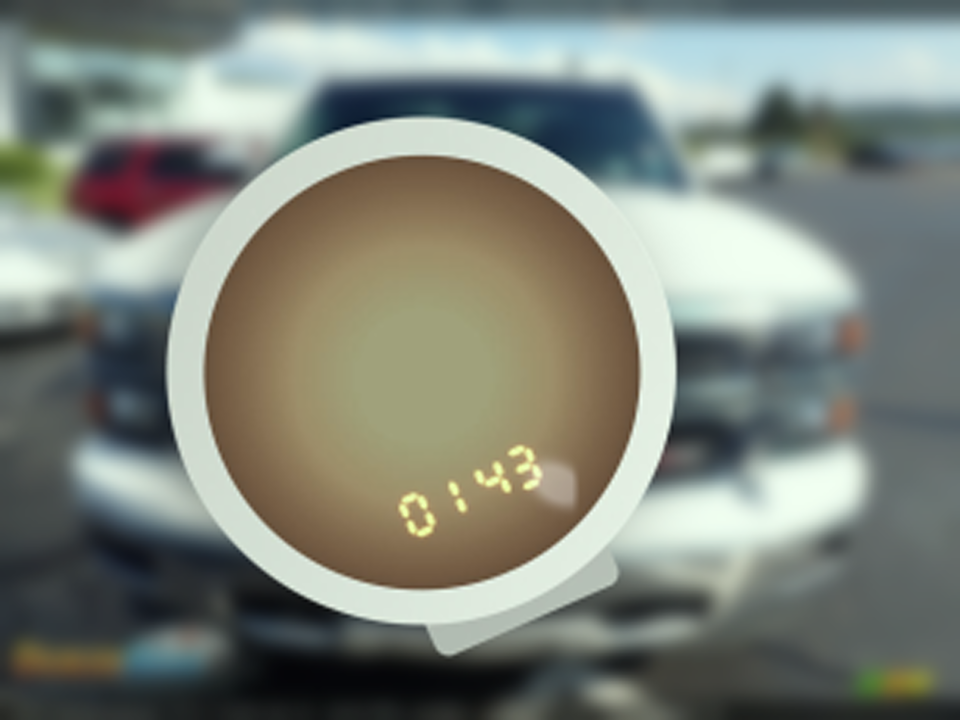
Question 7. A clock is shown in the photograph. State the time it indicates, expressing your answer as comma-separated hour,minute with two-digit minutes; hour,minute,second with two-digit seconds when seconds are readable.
1,43
